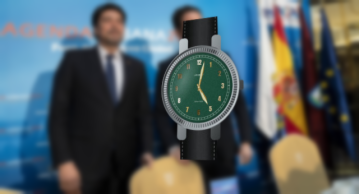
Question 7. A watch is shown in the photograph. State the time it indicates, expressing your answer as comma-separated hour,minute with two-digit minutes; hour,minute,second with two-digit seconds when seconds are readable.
5,02
